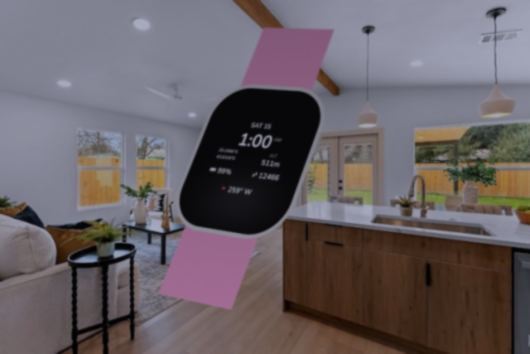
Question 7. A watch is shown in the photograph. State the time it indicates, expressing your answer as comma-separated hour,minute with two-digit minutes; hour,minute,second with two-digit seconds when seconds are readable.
1,00
